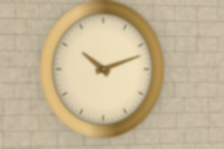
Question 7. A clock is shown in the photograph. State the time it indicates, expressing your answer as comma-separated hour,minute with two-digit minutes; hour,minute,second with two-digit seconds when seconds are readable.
10,12
